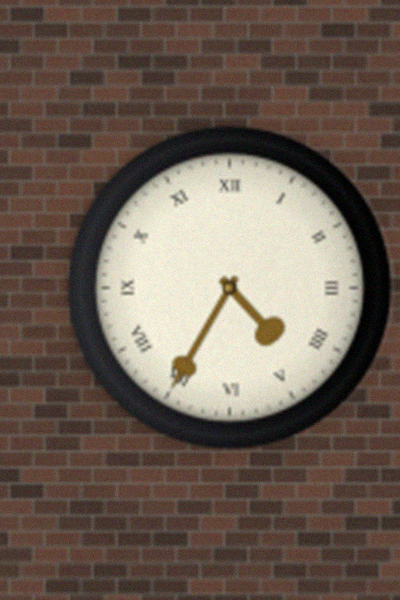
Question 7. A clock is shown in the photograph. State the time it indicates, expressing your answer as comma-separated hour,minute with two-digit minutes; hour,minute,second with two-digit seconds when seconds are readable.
4,35
